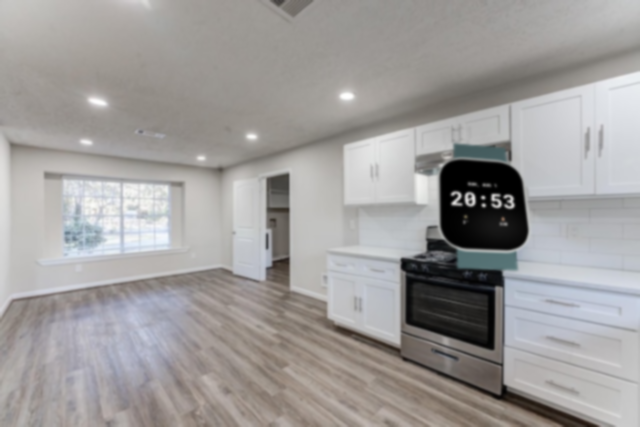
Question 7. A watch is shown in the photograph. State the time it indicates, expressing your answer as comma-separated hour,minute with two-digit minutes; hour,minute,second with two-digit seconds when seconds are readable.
20,53
